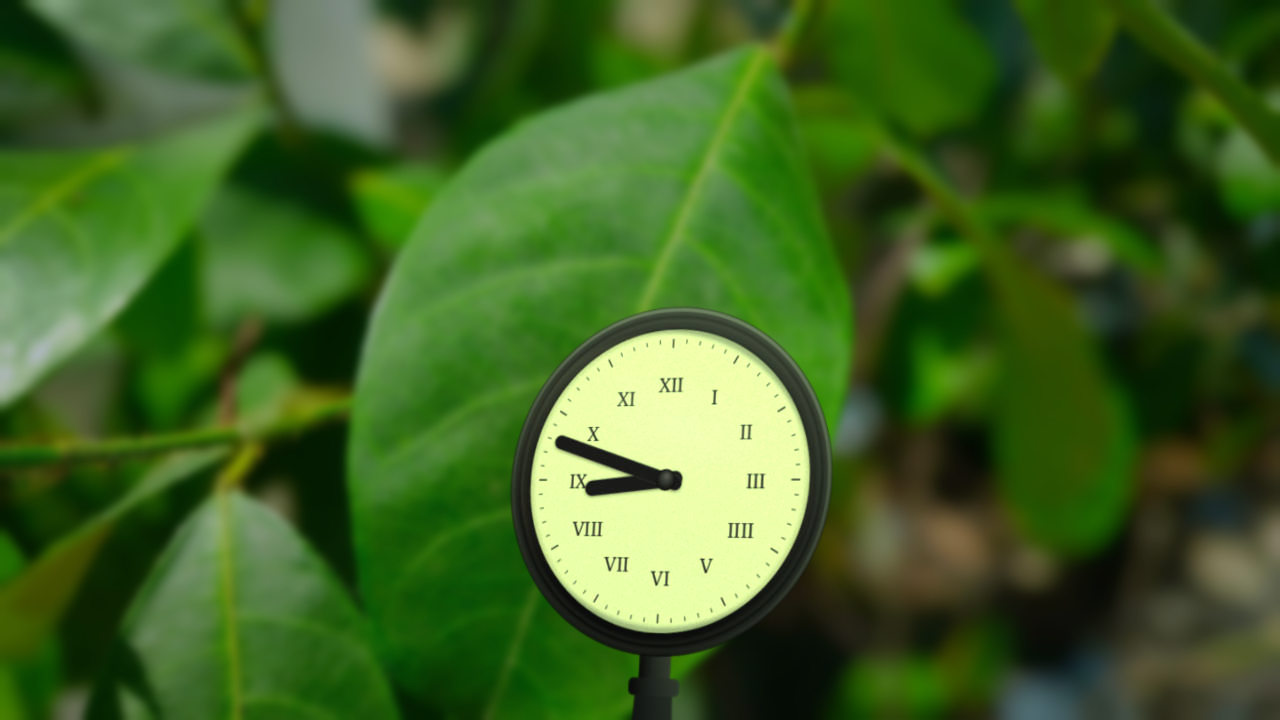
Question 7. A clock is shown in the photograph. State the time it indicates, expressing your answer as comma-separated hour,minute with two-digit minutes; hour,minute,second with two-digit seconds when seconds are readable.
8,48
